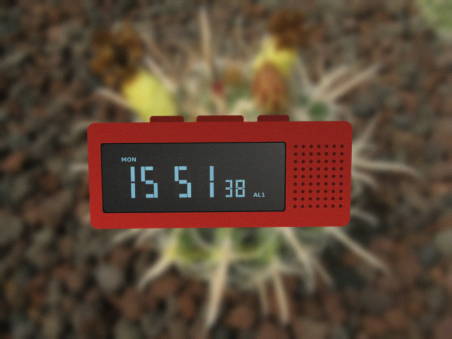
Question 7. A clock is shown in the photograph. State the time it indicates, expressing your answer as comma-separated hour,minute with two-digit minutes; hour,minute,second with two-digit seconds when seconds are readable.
15,51,38
